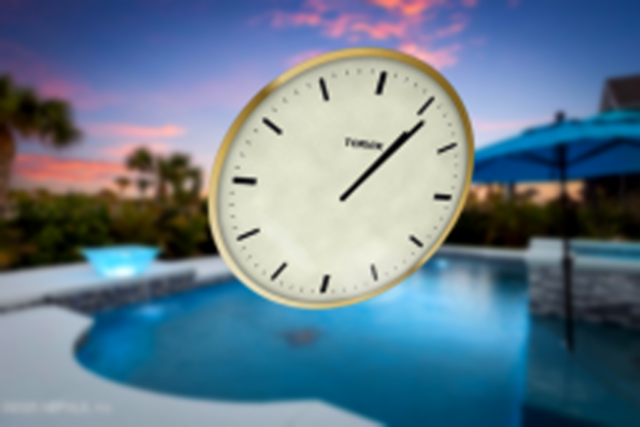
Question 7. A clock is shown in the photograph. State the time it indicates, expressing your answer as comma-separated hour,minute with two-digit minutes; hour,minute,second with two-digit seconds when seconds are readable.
1,06
